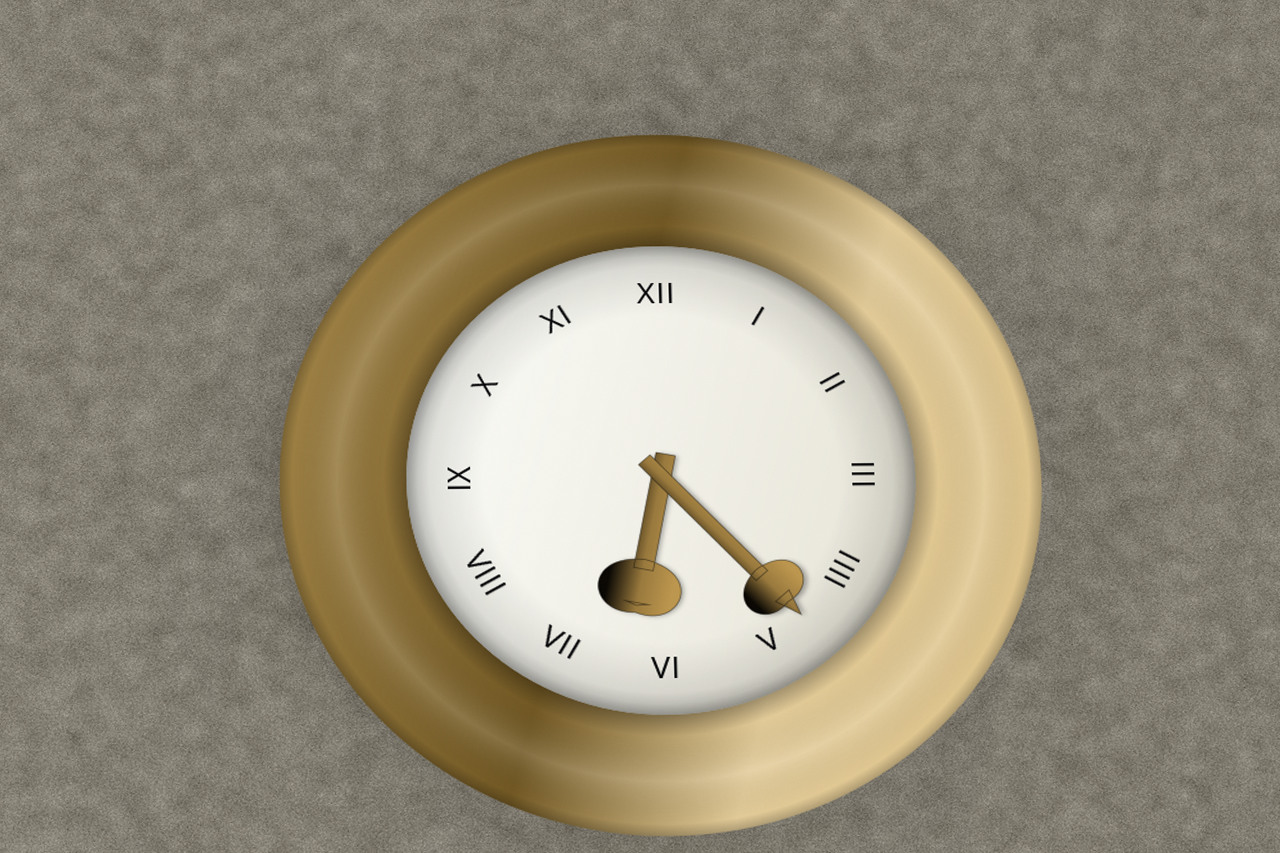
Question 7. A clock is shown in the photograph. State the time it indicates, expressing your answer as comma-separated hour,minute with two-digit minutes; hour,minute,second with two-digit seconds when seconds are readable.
6,23
